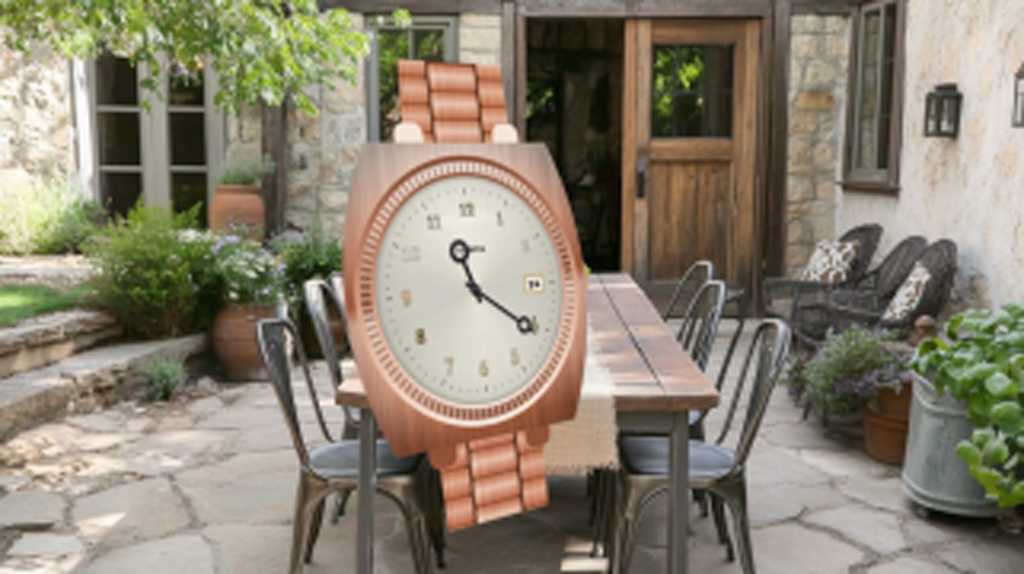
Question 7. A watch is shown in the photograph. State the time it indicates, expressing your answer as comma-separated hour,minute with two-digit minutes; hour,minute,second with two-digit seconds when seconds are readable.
11,21
